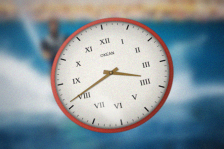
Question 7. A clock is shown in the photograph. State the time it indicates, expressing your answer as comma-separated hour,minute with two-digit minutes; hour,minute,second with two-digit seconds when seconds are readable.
3,41
